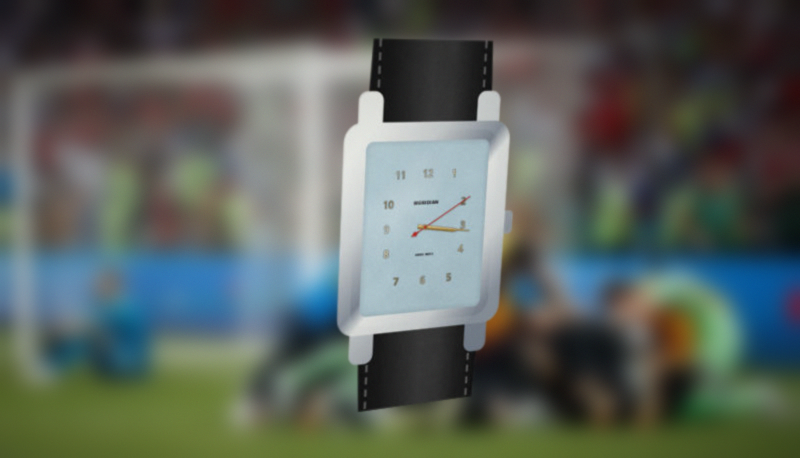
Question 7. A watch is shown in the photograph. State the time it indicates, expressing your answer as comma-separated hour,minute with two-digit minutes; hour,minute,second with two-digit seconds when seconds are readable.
3,16,10
